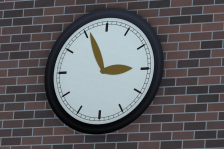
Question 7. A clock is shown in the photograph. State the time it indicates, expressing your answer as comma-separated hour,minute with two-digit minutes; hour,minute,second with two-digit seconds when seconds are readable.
2,56
